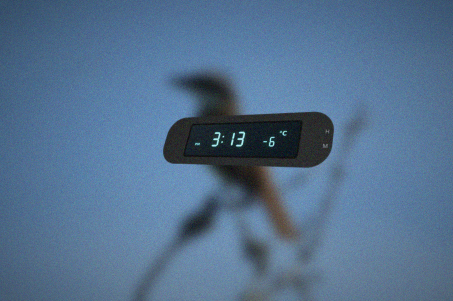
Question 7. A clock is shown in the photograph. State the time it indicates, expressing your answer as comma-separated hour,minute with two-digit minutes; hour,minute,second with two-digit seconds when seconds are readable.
3,13
